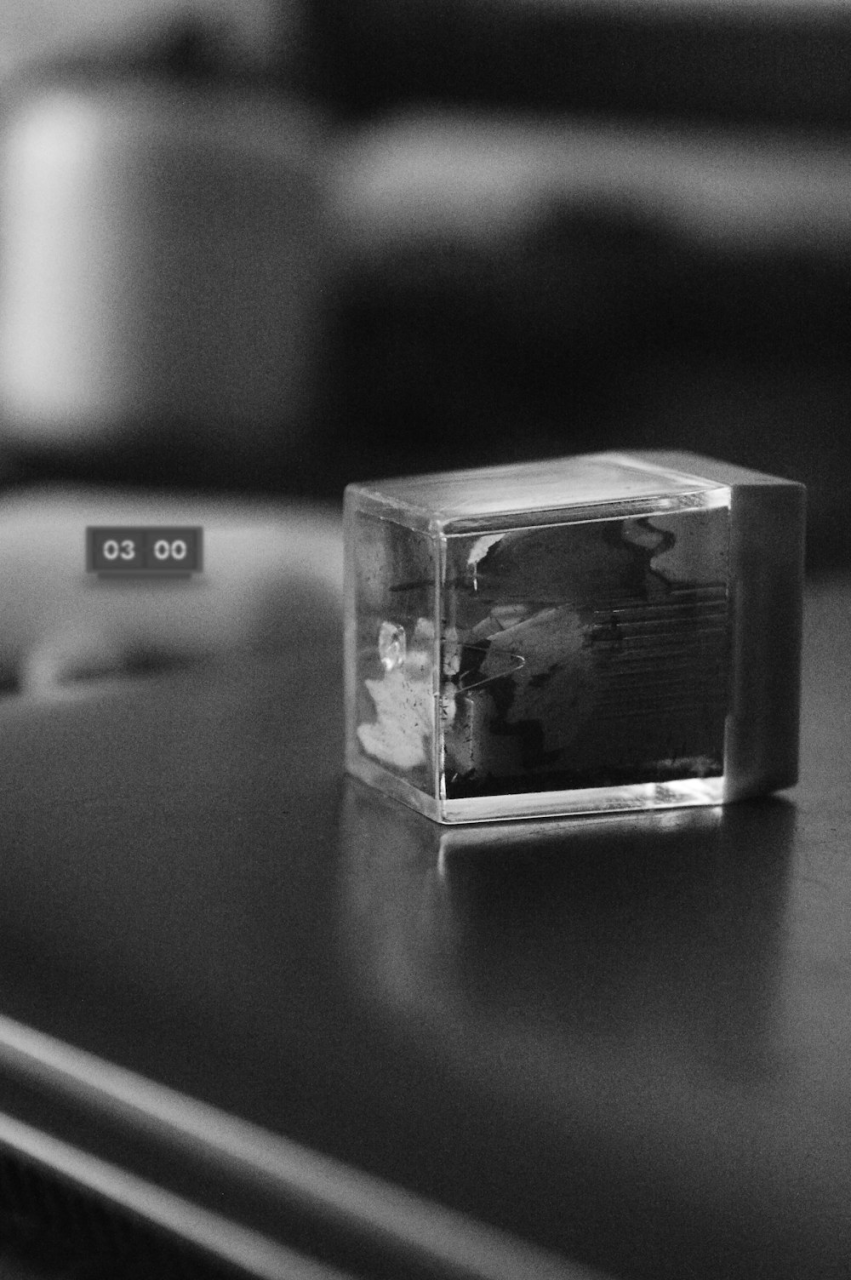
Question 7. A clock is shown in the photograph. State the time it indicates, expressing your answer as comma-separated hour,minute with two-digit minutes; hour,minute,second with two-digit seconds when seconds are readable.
3,00
